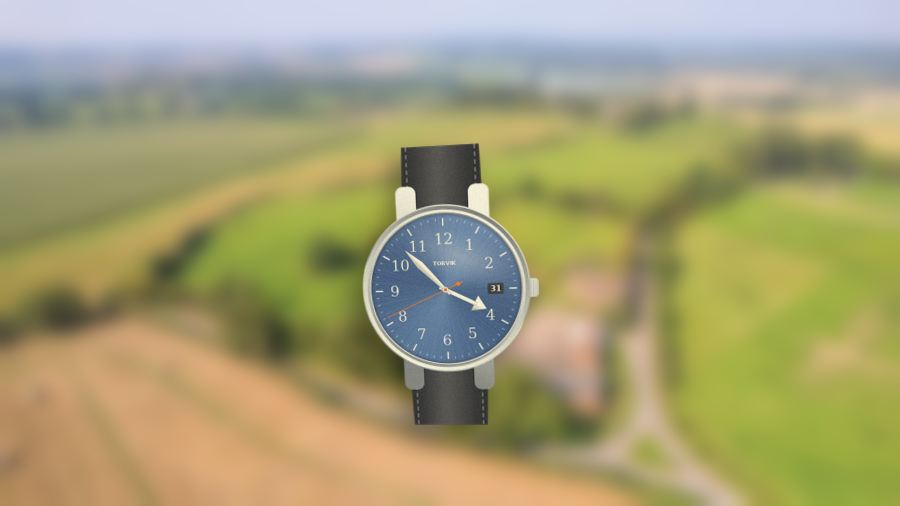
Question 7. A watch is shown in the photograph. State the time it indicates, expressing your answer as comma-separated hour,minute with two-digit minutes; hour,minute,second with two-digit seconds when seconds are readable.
3,52,41
